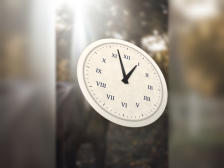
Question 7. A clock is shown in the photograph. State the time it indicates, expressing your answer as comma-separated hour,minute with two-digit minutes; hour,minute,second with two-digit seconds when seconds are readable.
12,57
